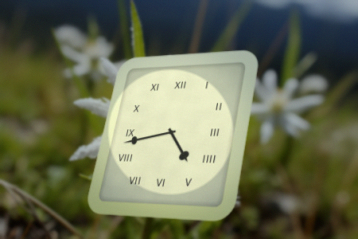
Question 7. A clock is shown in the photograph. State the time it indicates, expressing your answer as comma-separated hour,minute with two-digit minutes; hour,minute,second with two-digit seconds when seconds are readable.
4,43
